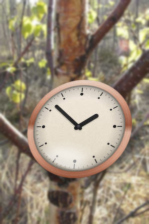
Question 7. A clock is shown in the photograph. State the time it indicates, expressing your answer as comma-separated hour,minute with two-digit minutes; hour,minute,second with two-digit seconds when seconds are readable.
1,52
